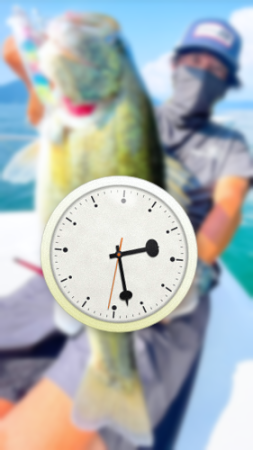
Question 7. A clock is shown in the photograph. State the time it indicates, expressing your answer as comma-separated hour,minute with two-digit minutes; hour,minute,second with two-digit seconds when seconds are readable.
2,27,31
